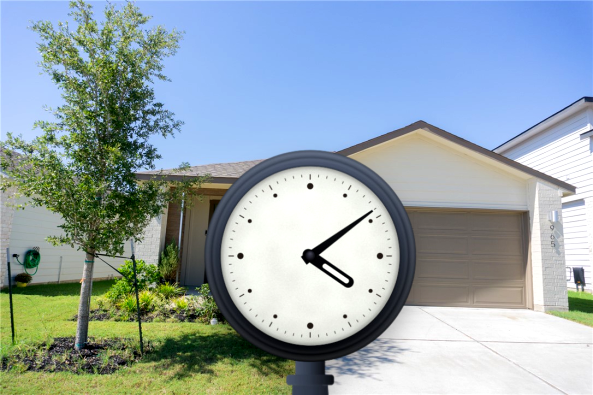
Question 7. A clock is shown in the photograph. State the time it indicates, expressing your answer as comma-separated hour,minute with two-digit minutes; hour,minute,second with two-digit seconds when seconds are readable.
4,09
